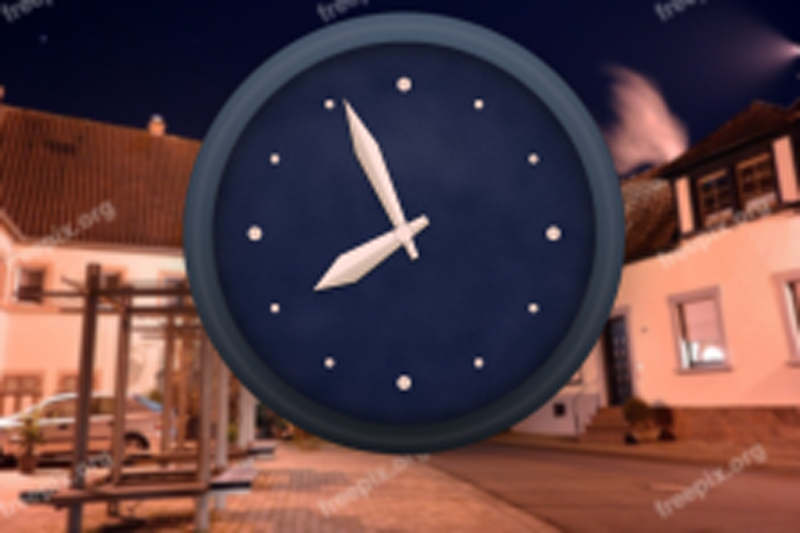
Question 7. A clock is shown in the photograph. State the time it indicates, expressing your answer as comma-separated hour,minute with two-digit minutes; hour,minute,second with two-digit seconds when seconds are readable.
7,56
